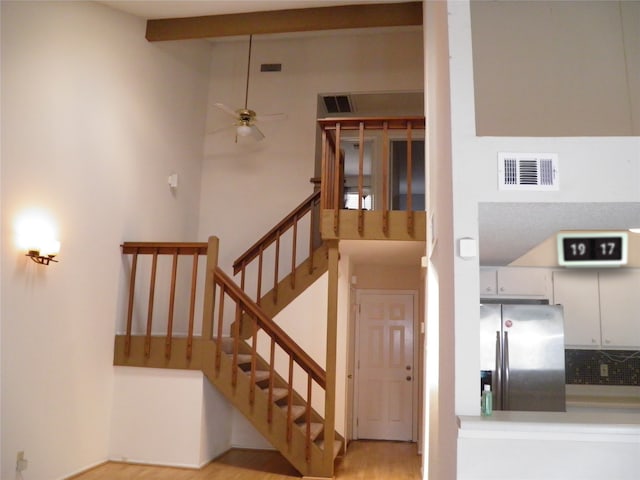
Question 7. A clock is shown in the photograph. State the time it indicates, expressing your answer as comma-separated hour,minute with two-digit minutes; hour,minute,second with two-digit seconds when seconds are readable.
19,17
